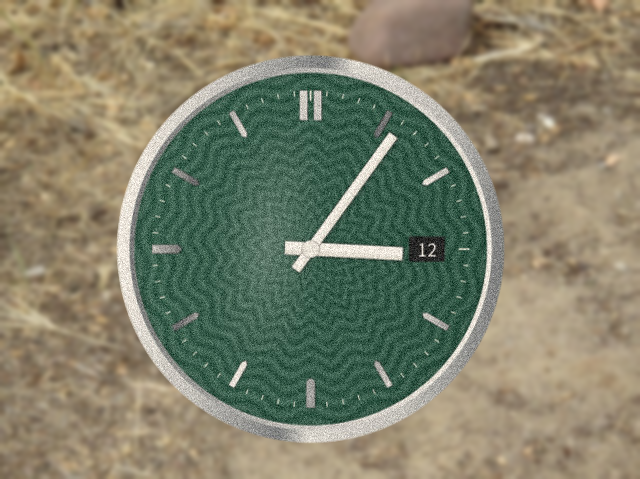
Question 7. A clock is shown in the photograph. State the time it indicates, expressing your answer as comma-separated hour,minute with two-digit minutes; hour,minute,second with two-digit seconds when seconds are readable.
3,06
